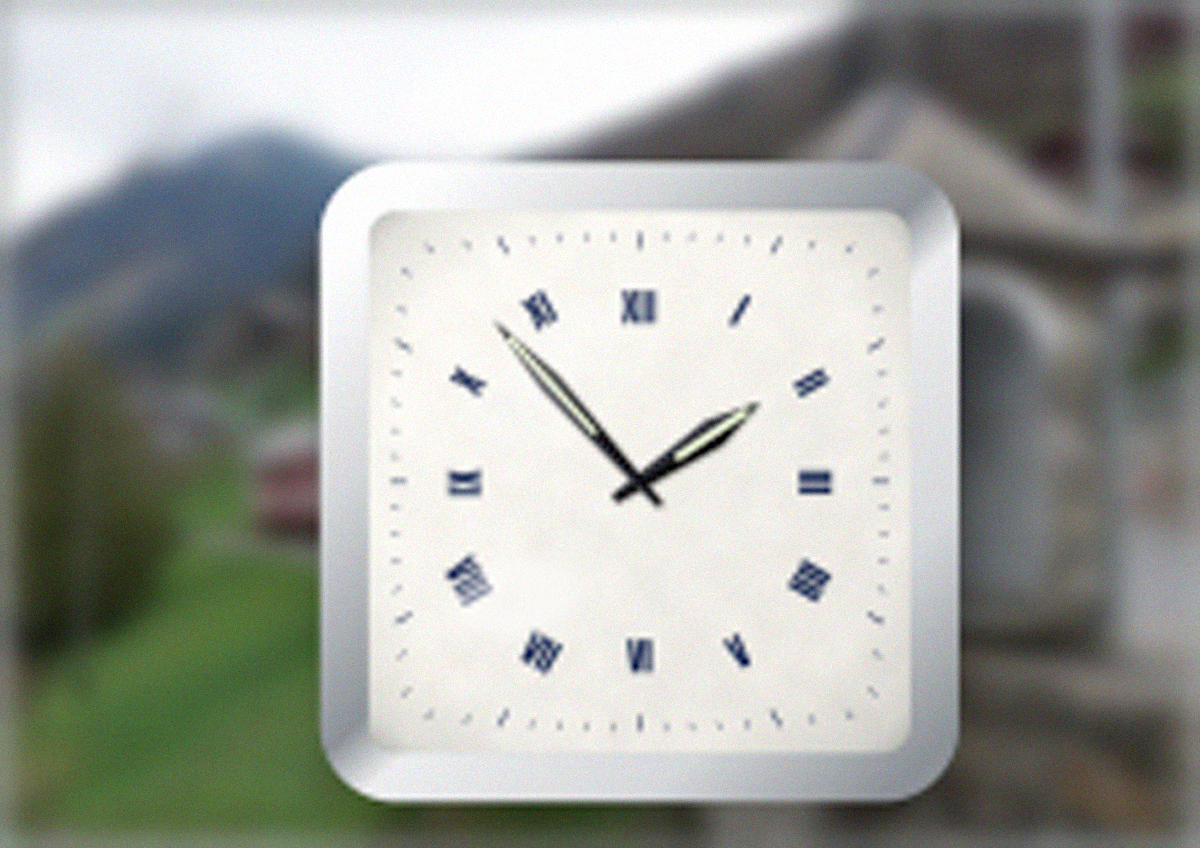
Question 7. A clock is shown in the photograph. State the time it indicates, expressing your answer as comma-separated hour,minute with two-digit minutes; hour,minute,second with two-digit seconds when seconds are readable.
1,53
